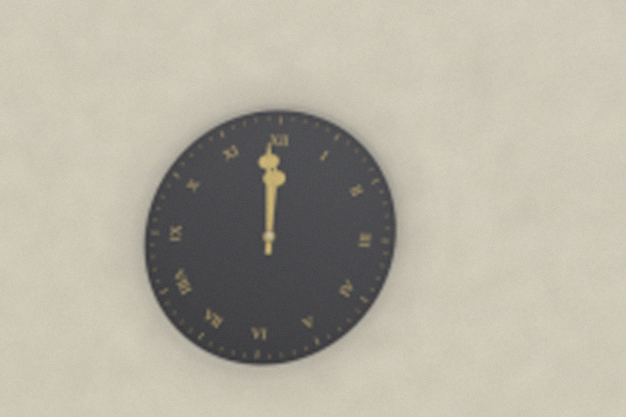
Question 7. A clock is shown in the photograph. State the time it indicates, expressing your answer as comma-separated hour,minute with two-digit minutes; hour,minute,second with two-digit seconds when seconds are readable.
11,59
